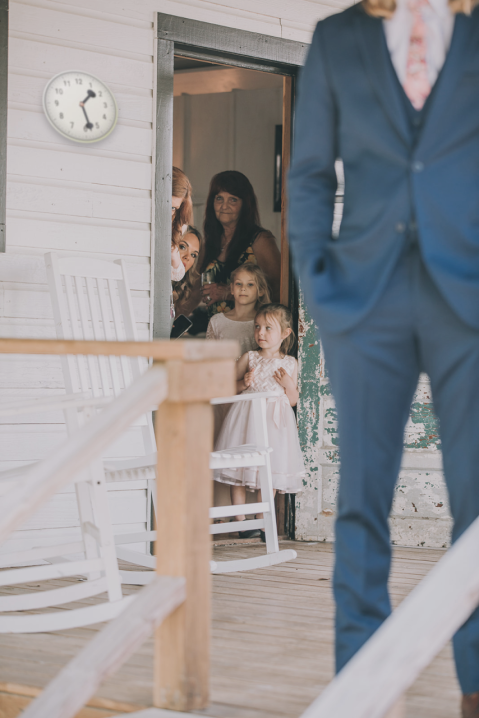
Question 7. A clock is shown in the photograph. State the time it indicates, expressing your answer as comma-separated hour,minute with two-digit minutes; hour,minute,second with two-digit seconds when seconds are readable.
1,28
